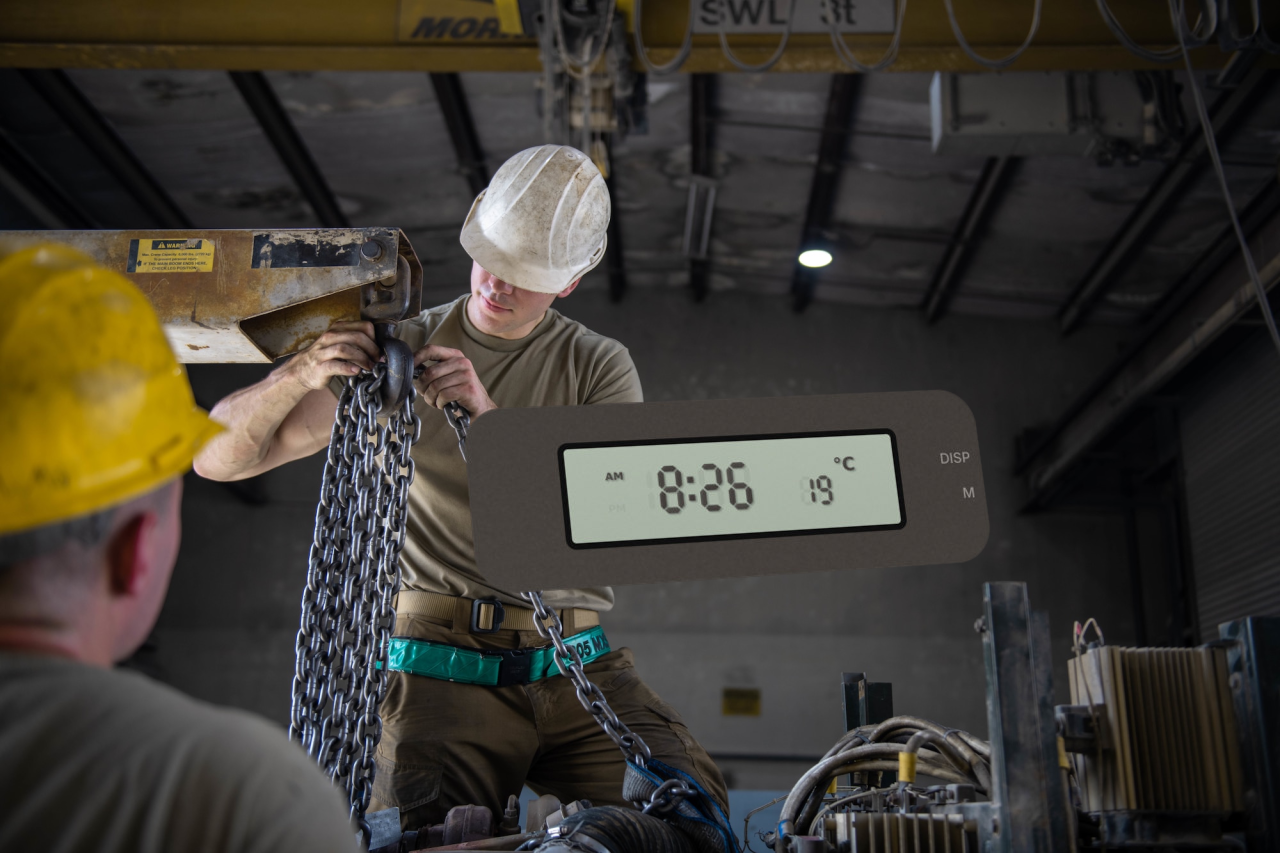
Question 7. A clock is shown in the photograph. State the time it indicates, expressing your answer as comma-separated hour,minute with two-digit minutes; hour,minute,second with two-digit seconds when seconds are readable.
8,26
